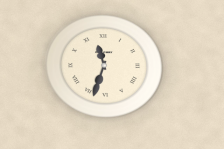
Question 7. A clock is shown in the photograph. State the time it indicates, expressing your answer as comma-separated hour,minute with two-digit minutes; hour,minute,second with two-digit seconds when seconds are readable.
11,33
